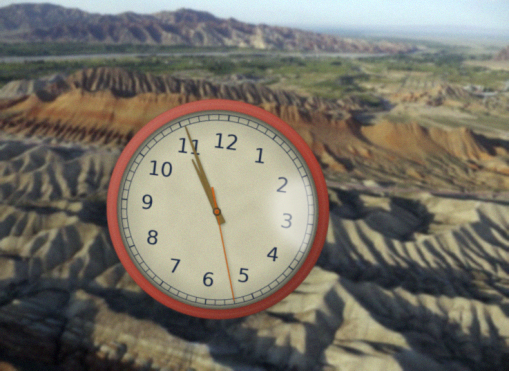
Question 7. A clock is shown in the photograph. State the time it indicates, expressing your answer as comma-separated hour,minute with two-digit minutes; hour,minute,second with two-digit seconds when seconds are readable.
10,55,27
